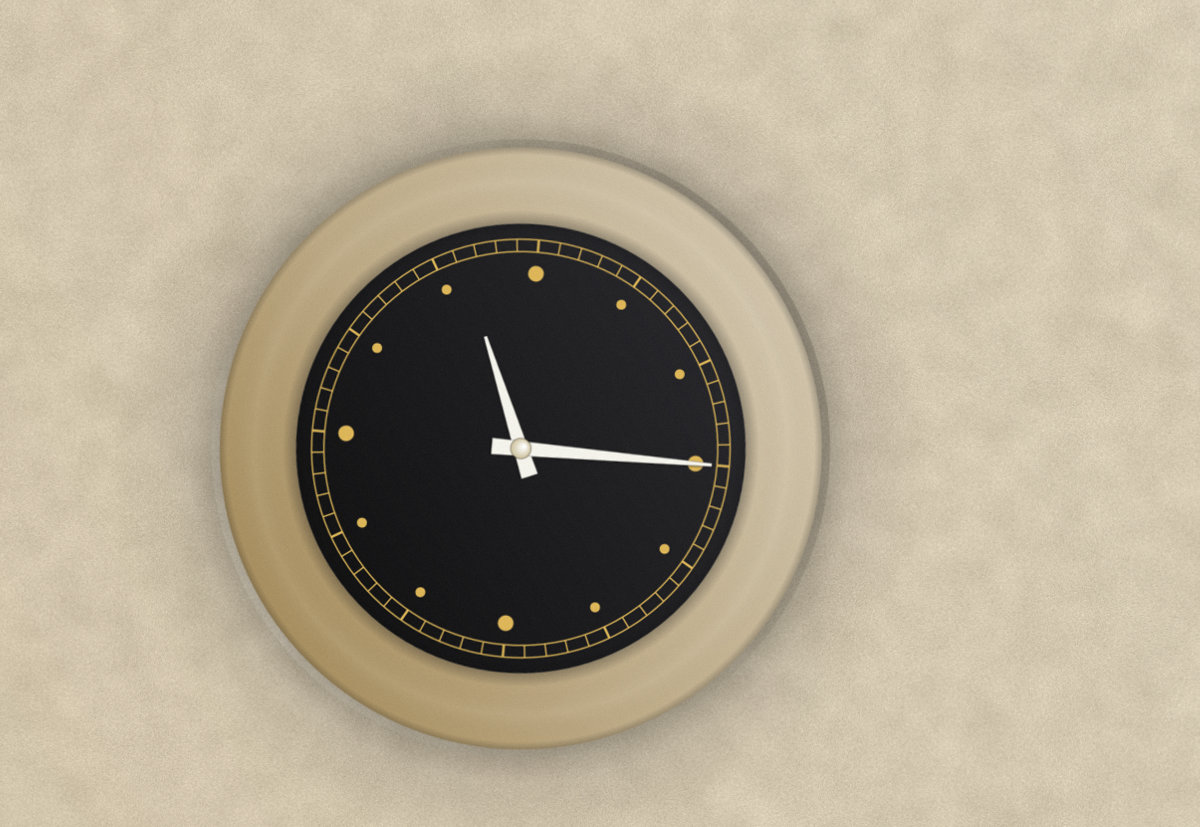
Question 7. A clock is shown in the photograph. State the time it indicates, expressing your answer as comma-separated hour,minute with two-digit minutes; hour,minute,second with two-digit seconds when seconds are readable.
11,15
